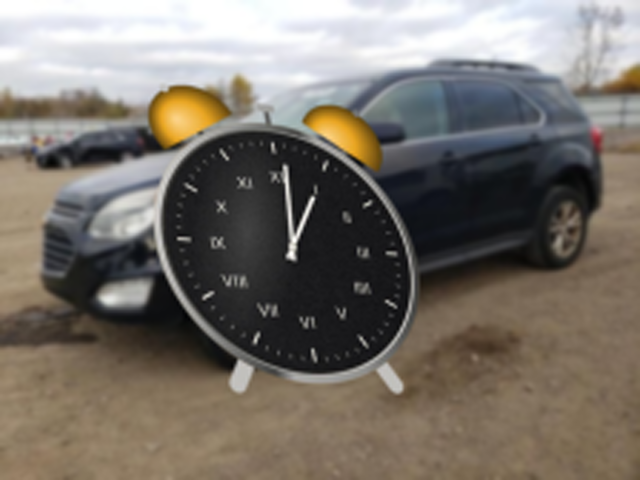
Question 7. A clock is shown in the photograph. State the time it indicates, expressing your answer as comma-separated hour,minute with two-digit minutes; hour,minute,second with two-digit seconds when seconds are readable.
1,01
